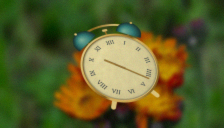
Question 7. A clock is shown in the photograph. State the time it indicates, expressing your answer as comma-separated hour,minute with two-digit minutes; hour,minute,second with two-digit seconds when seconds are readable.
10,22
